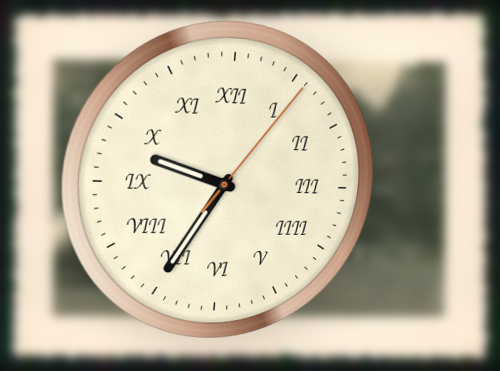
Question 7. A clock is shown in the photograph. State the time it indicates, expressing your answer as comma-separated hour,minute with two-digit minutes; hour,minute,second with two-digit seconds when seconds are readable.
9,35,06
